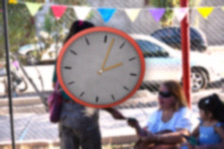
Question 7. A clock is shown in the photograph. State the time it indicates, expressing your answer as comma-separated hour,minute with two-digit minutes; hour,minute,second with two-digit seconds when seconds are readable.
2,02
